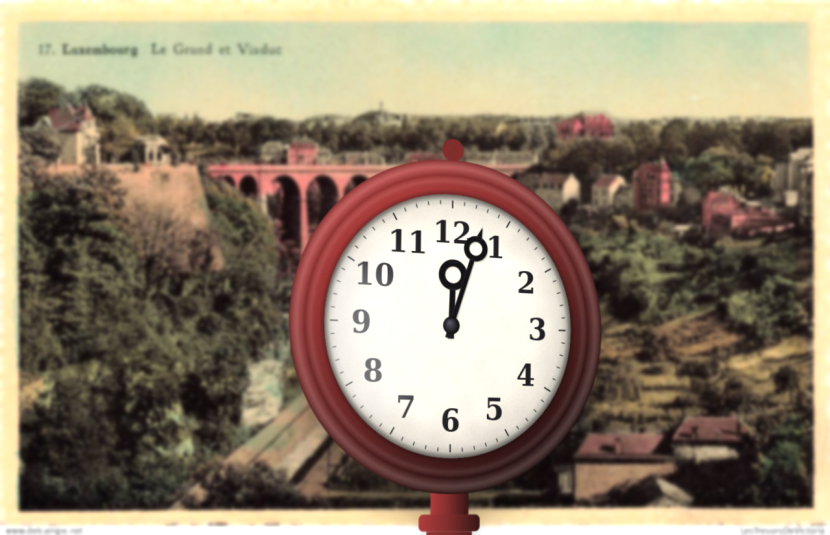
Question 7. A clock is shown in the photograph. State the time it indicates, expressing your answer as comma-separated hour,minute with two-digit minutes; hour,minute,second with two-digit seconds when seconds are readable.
12,03
